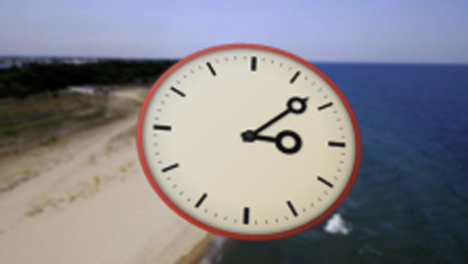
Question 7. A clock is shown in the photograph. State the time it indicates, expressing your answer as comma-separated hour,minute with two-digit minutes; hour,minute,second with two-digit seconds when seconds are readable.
3,08
